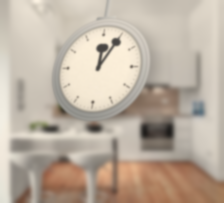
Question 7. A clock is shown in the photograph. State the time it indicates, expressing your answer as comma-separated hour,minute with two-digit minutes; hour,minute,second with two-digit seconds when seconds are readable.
12,05
